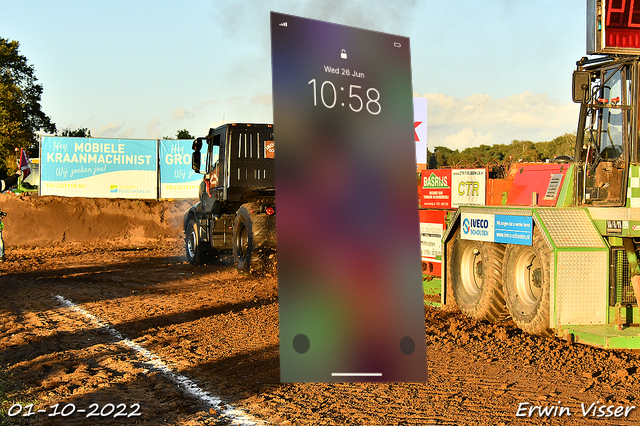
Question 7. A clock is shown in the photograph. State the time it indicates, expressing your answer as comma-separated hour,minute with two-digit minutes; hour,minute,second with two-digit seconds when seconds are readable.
10,58
